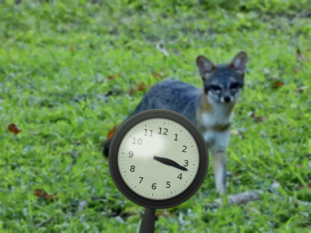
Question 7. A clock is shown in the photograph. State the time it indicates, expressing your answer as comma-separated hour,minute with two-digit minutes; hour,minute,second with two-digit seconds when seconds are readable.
3,17
